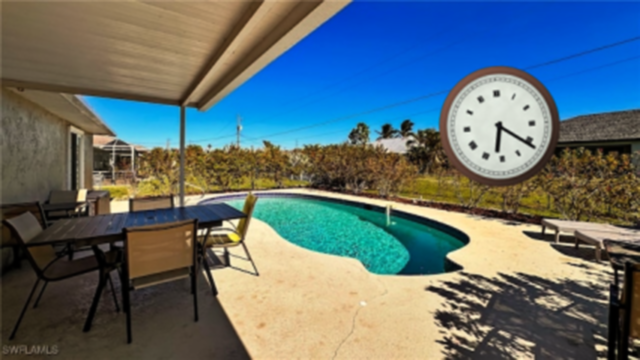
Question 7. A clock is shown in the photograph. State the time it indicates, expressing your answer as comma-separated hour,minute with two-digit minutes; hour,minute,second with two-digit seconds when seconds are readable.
6,21
